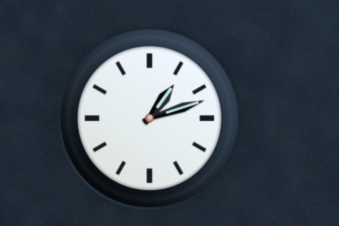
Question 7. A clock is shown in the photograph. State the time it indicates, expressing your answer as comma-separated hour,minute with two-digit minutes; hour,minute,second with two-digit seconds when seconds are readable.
1,12
